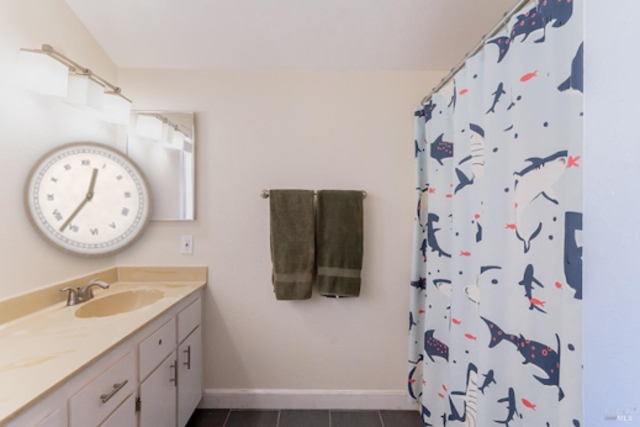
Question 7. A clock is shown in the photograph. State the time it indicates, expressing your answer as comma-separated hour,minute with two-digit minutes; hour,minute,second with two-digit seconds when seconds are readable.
12,37
